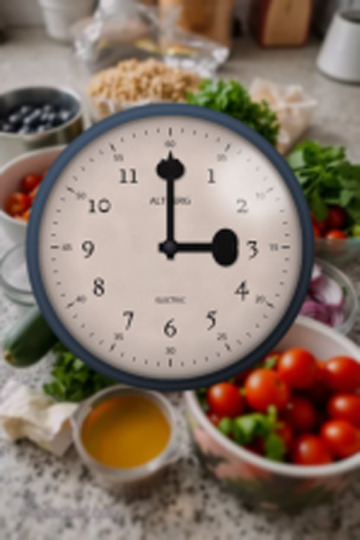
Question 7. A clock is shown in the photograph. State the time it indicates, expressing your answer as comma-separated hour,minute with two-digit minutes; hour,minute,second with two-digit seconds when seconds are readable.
3,00
